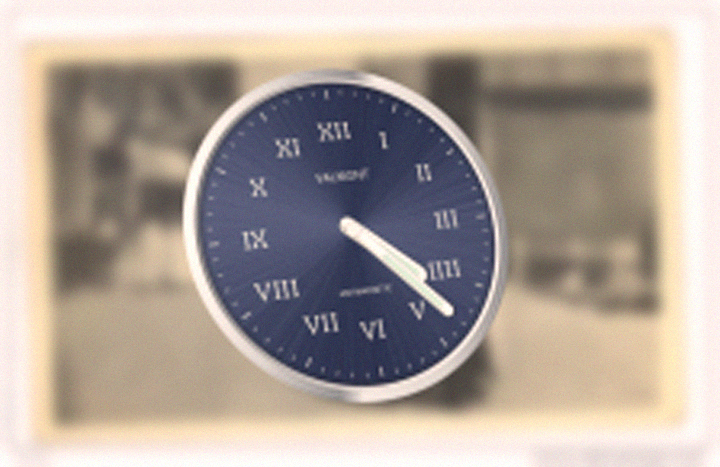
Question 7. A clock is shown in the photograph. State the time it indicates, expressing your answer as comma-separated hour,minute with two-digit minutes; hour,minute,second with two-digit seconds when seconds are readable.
4,23
